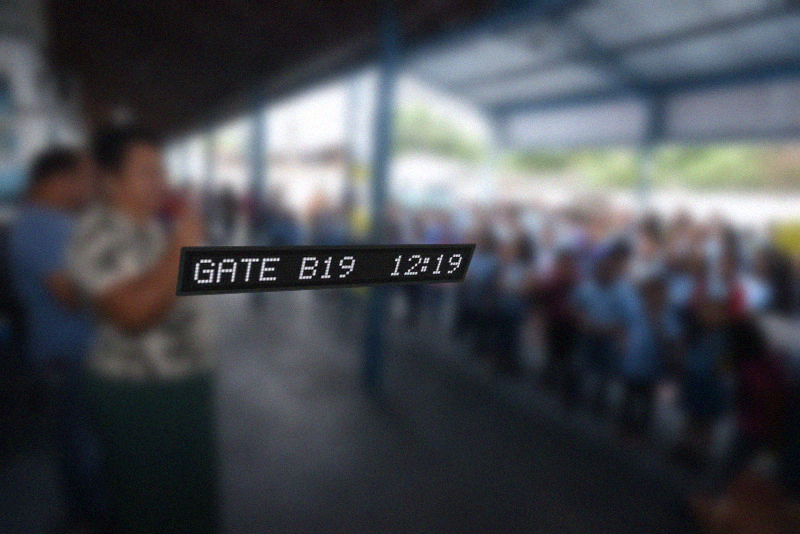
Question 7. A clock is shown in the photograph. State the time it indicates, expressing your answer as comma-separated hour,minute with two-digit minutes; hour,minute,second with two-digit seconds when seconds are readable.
12,19
